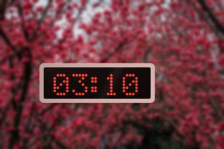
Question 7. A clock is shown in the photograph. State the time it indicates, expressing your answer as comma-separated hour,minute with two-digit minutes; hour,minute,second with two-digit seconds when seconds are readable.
3,10
